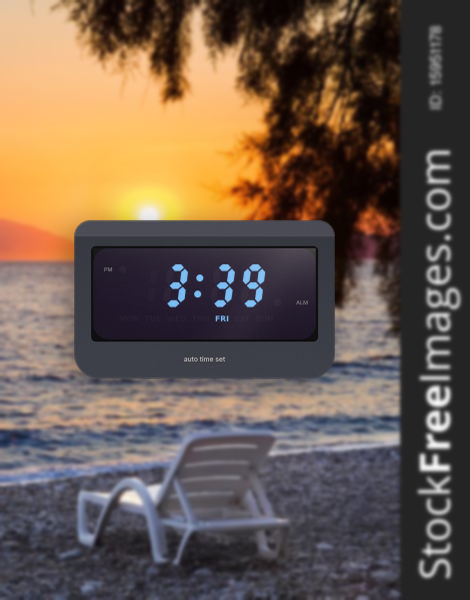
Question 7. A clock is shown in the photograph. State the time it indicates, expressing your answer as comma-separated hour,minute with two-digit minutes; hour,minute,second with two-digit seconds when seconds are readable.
3,39
